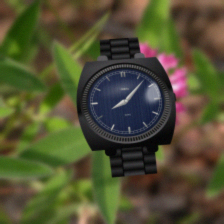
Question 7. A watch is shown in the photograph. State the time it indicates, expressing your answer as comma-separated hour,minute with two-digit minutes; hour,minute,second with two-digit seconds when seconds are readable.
8,07
